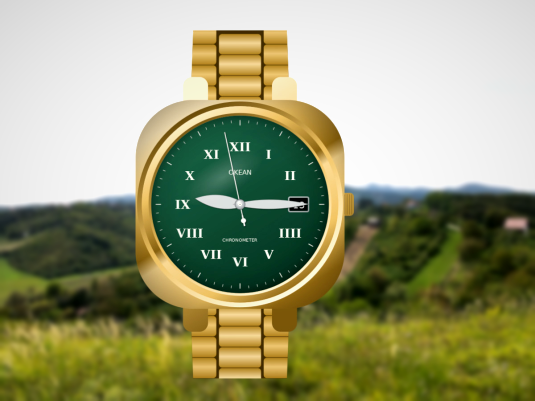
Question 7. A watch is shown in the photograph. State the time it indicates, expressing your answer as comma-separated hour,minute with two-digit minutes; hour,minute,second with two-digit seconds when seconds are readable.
9,14,58
